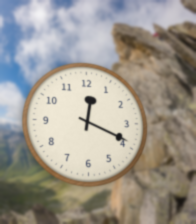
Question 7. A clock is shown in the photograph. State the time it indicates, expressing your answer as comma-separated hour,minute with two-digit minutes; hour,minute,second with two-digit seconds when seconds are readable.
12,19
